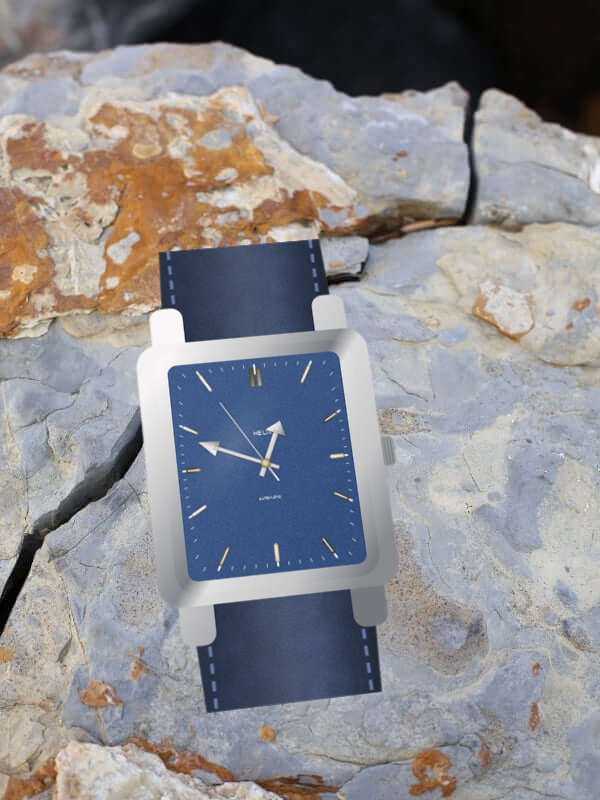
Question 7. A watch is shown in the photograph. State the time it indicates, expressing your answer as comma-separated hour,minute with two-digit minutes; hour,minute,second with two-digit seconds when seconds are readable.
12,48,55
